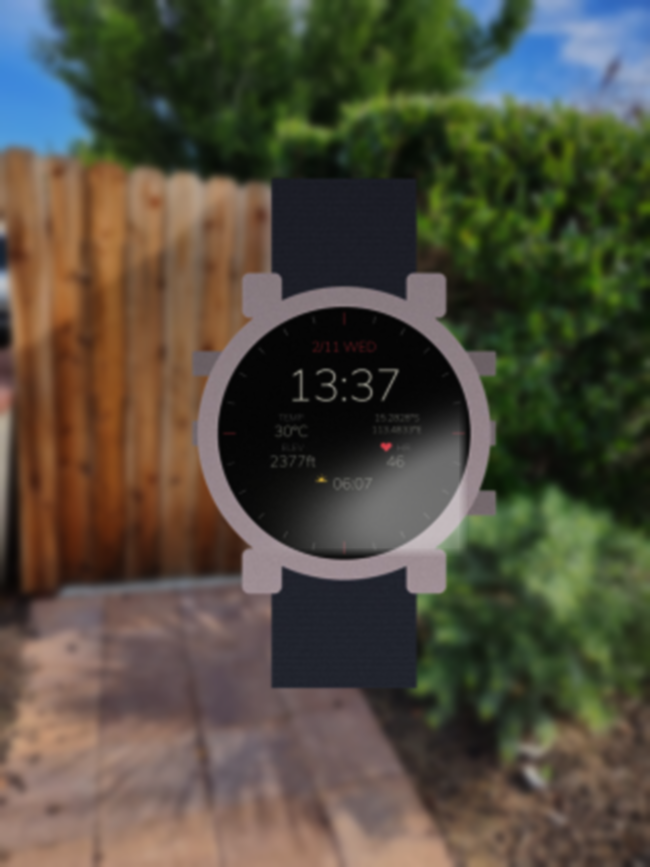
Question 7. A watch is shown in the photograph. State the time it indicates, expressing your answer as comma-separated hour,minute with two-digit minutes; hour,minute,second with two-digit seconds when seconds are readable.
13,37
